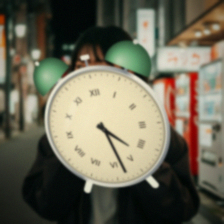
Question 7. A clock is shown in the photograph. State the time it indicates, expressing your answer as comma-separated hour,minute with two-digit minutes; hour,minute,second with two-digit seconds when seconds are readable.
4,28
